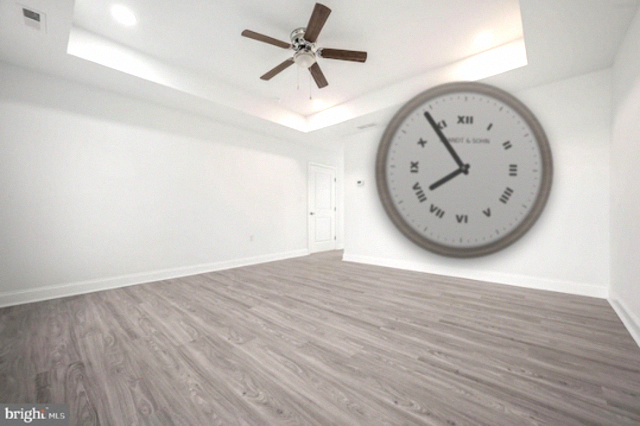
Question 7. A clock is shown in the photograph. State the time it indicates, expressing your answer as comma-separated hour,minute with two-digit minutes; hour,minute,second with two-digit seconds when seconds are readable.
7,54
